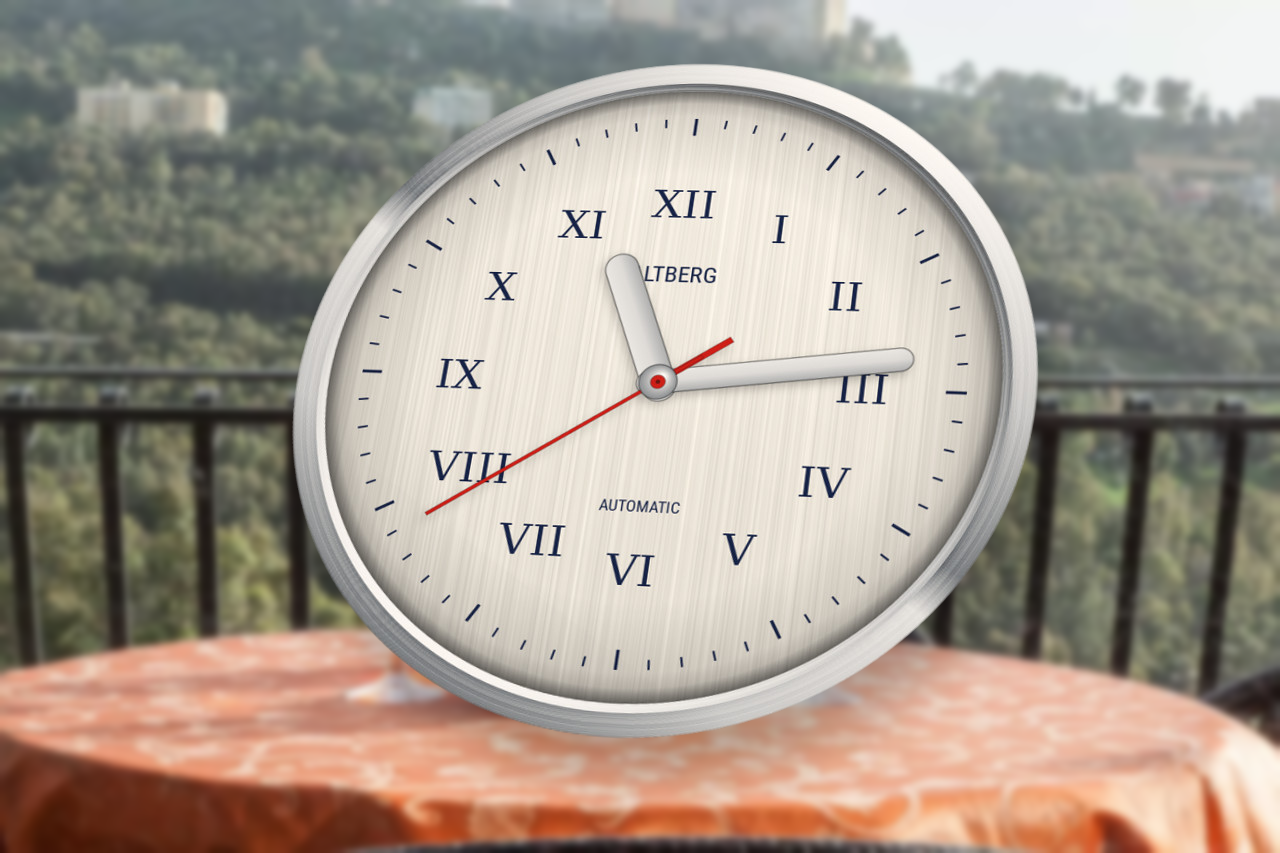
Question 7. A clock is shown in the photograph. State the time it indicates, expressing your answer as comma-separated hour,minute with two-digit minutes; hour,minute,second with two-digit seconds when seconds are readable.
11,13,39
